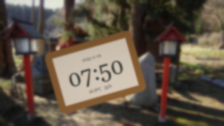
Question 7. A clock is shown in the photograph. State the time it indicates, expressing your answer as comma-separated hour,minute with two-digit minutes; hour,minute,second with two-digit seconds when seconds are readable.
7,50
